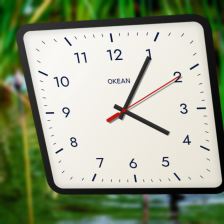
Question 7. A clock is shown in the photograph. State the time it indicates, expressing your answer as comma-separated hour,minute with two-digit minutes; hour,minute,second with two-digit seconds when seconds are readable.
4,05,10
